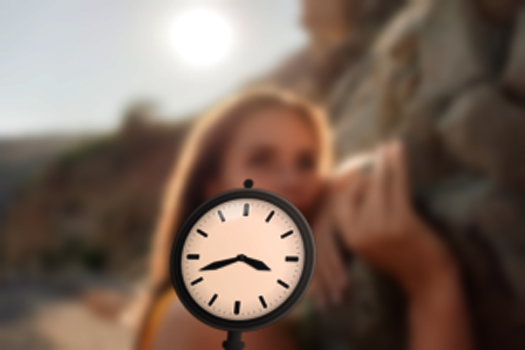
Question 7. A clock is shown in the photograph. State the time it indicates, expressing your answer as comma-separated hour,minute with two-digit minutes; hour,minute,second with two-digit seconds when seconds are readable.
3,42
